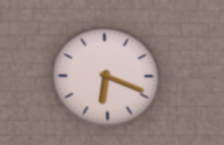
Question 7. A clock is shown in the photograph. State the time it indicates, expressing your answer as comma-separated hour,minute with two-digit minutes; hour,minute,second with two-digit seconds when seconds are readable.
6,19
